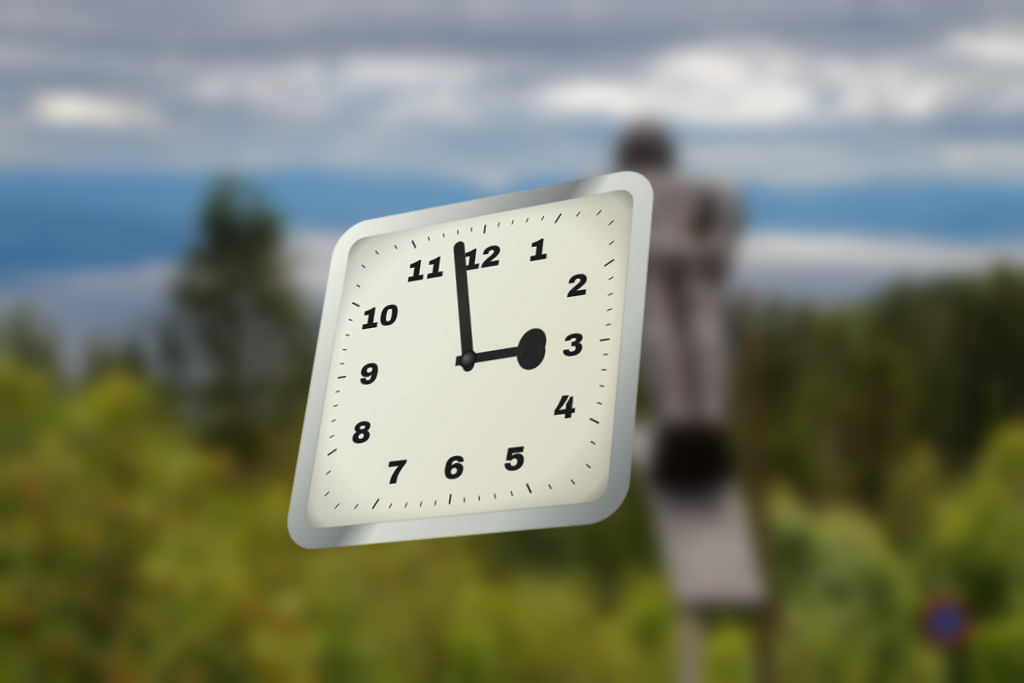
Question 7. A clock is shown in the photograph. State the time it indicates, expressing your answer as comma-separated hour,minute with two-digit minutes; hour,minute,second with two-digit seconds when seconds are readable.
2,58
